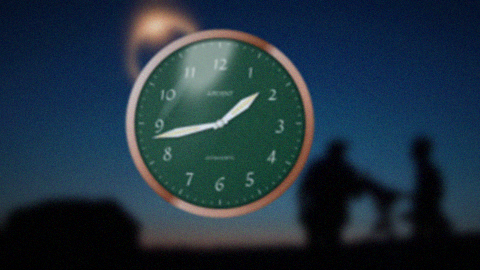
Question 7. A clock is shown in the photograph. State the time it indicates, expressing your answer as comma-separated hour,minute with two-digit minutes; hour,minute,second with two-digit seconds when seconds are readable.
1,43
